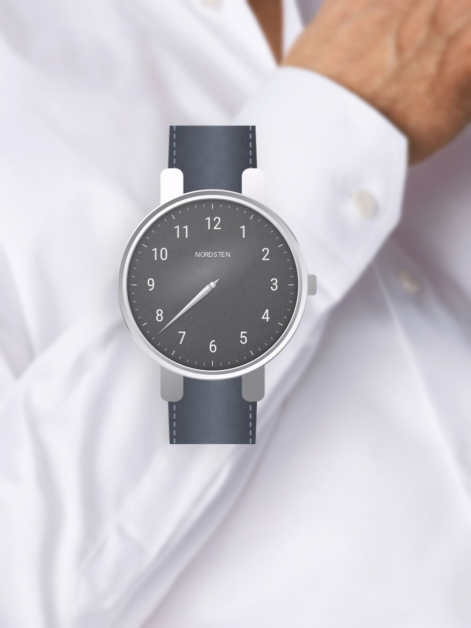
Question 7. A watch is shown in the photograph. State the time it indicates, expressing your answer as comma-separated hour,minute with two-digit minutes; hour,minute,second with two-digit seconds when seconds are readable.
7,38
